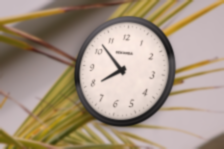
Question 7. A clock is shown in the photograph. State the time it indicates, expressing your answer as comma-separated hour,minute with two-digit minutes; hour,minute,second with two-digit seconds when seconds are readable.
7,52
